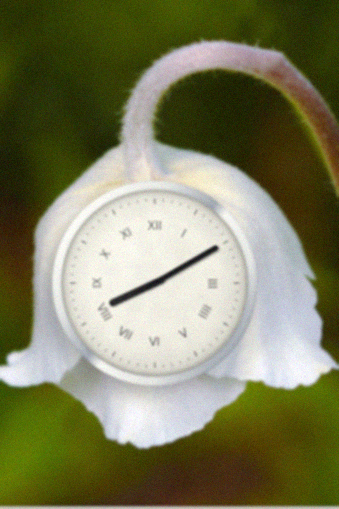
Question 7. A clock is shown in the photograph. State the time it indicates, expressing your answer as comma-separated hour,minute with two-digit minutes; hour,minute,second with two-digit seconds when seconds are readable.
8,10
